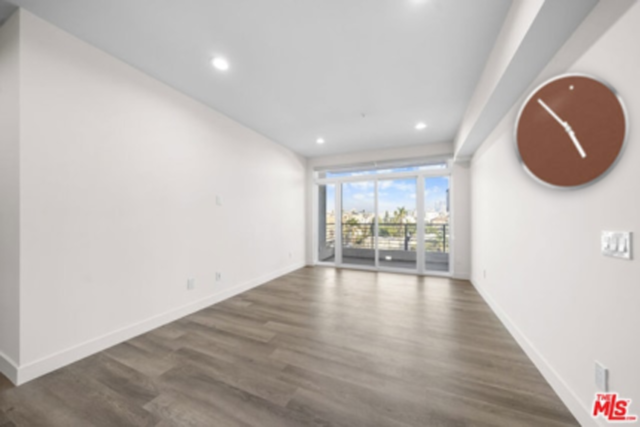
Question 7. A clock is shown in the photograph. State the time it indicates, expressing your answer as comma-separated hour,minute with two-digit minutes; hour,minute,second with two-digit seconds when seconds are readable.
4,52
